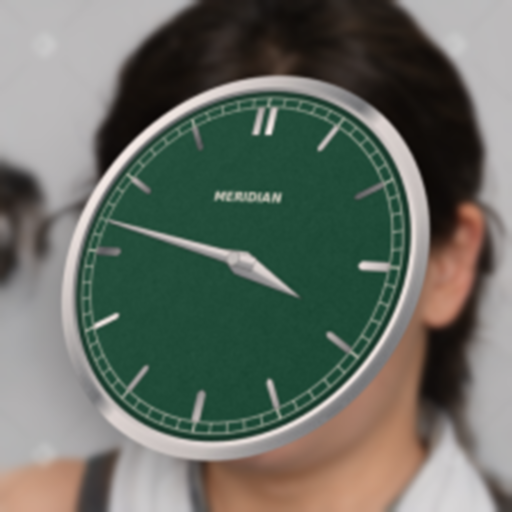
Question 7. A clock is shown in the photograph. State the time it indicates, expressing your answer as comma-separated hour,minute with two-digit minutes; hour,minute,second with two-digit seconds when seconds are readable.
3,47
